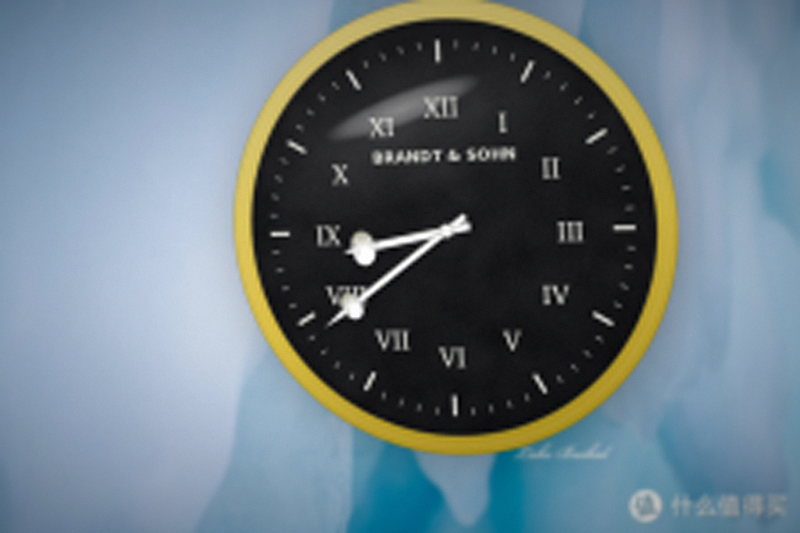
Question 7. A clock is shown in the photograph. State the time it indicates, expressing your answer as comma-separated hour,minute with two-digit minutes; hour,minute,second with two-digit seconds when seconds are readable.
8,39
